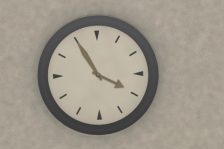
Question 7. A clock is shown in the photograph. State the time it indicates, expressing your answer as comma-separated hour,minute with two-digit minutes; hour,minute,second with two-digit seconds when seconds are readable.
3,55
